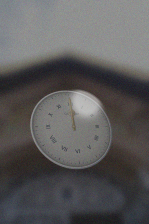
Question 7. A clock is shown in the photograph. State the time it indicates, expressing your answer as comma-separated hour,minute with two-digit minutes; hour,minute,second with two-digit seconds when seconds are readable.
12,00
